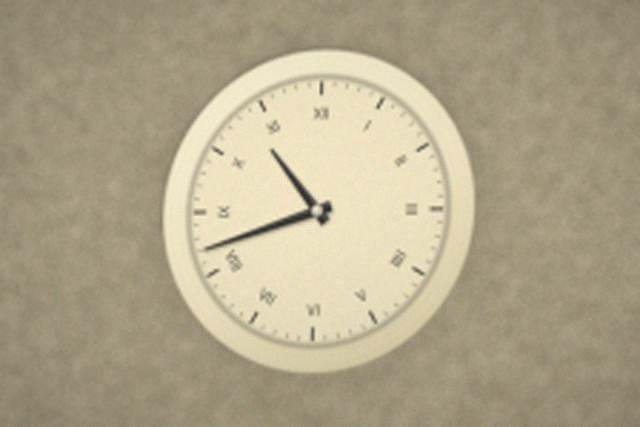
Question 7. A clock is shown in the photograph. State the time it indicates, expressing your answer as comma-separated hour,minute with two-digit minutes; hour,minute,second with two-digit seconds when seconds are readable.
10,42
